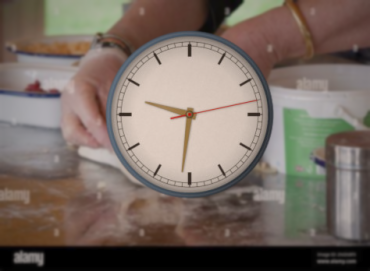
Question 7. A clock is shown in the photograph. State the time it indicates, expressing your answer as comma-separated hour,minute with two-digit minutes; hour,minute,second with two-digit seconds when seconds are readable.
9,31,13
